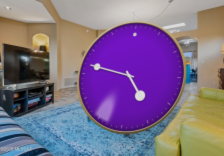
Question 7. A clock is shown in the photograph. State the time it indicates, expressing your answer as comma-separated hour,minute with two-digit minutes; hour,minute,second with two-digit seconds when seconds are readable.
4,47
